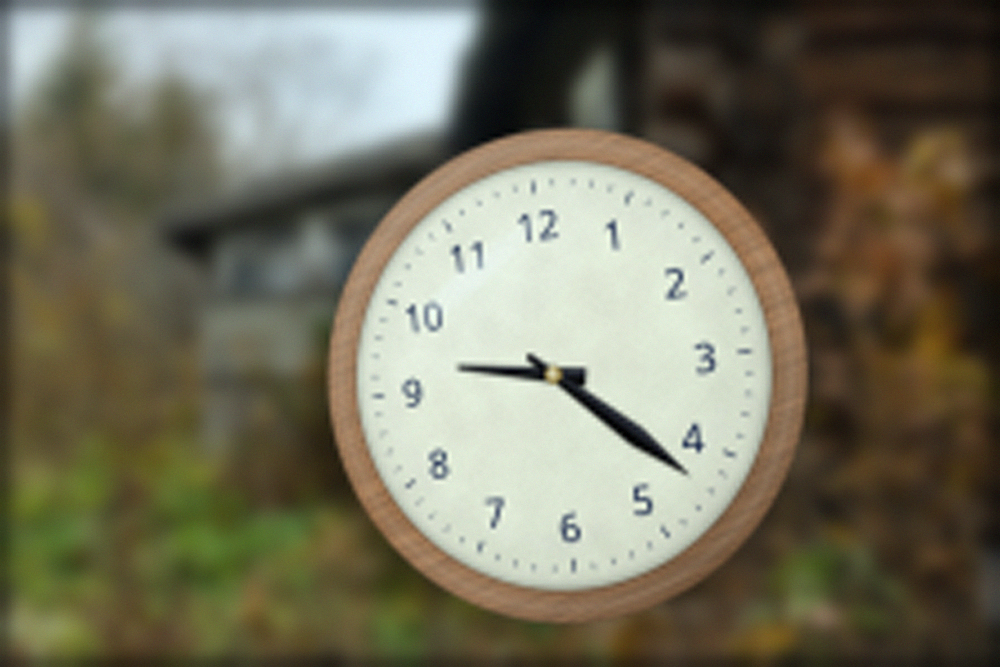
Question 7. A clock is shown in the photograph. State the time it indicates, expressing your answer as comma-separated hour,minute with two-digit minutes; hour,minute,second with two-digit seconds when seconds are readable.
9,22
